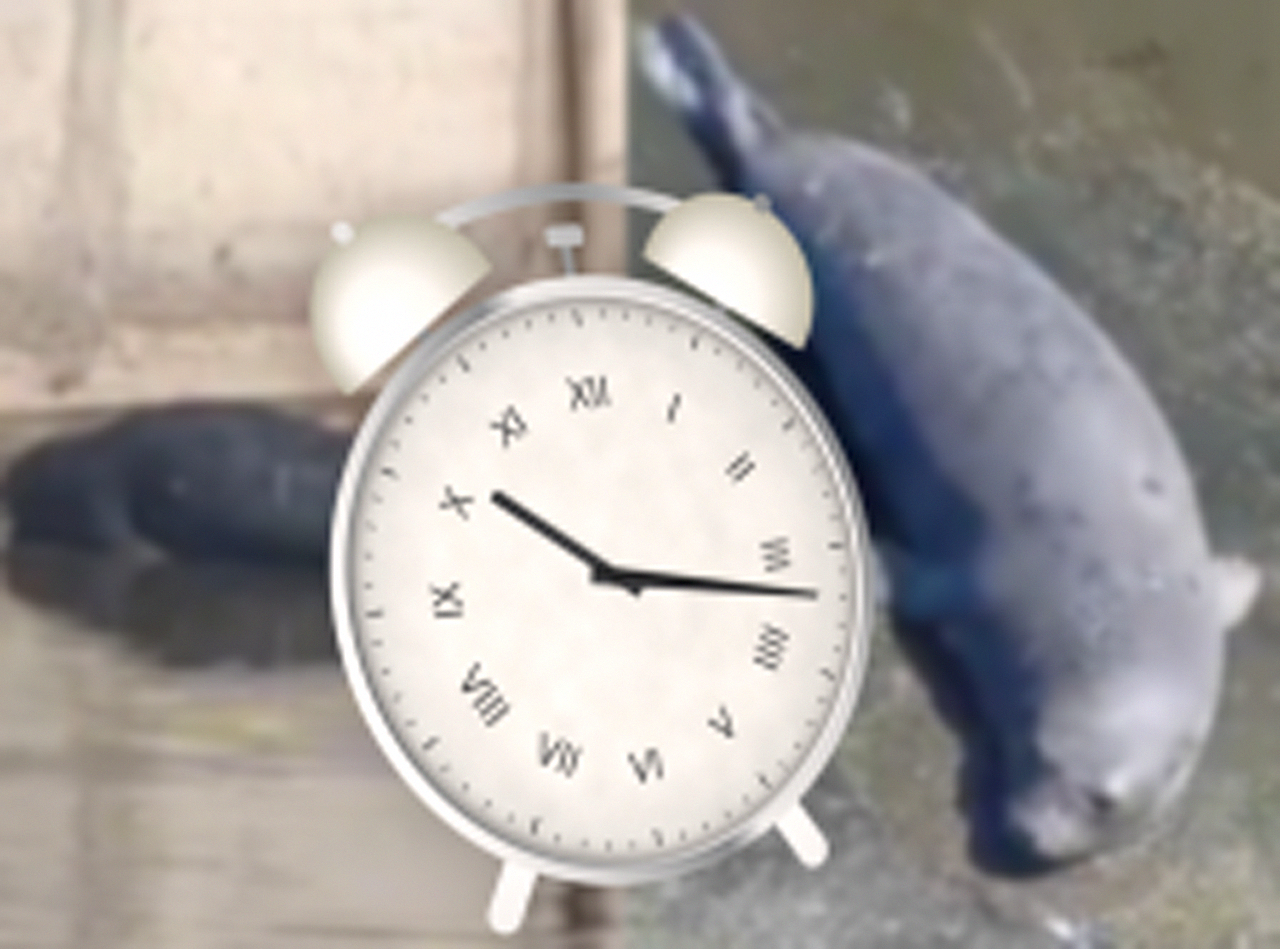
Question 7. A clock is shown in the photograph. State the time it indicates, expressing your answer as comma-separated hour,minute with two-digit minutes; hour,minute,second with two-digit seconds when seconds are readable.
10,17
